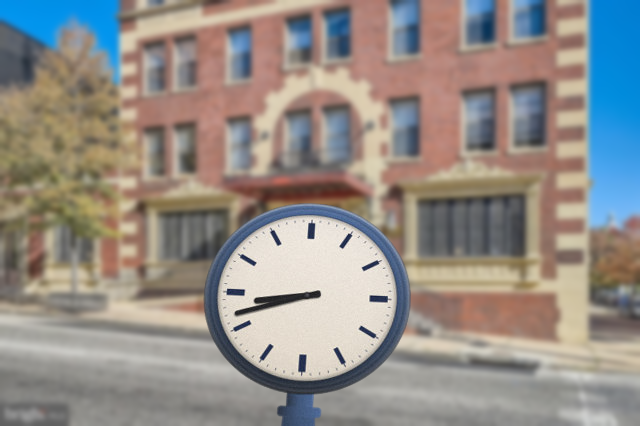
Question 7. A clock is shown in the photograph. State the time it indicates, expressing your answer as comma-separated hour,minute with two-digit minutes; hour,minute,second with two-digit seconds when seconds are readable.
8,42
